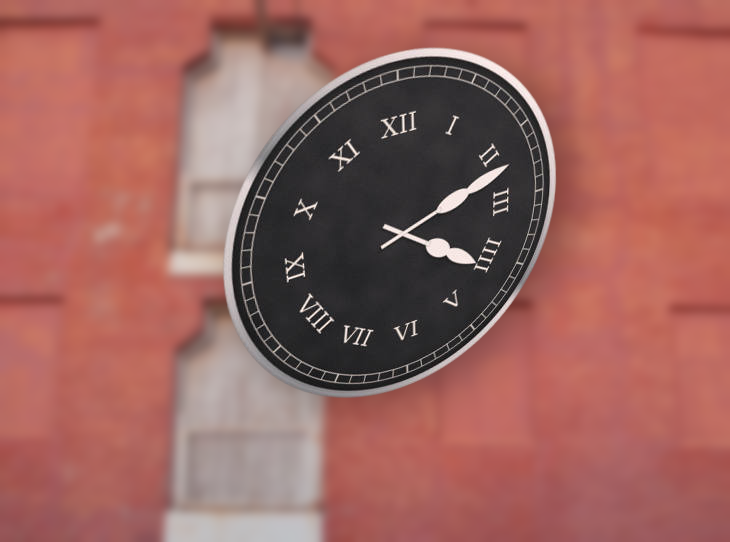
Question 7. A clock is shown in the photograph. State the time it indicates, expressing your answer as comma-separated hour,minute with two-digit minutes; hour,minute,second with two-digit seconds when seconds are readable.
4,12
